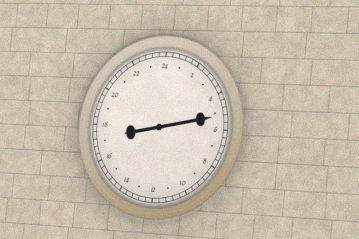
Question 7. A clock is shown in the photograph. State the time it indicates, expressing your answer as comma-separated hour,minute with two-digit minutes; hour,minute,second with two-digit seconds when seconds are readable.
17,13
